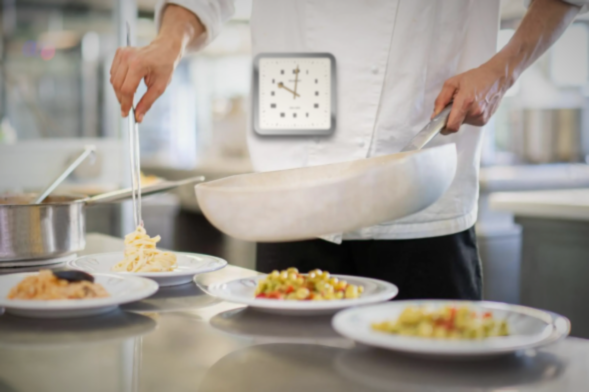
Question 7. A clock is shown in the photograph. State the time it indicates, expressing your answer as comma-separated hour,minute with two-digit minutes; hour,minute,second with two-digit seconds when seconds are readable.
10,01
